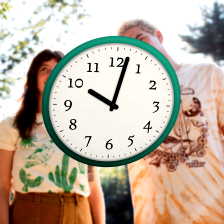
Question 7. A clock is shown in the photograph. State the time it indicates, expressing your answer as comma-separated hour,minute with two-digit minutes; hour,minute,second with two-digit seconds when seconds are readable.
10,02
